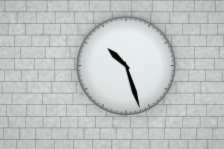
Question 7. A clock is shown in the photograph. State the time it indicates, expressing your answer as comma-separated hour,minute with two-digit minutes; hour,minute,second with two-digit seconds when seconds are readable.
10,27
